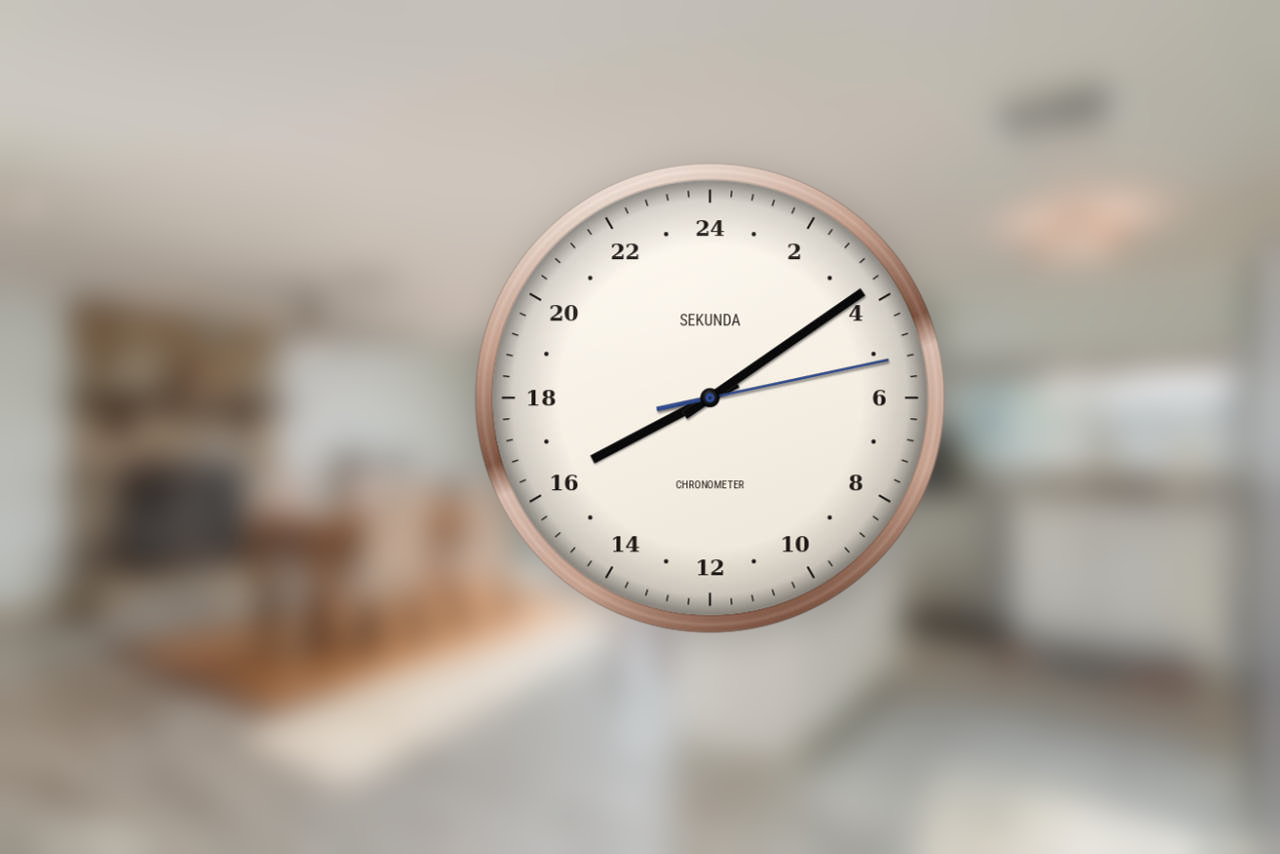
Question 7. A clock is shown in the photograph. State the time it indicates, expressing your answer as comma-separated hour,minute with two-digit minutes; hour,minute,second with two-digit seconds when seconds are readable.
16,09,13
